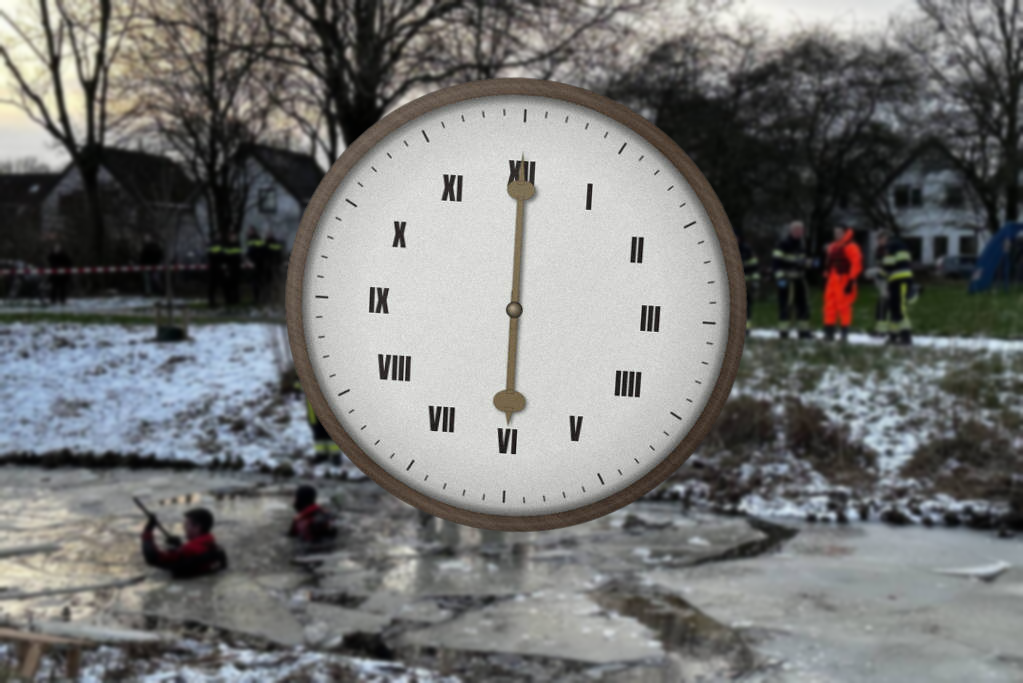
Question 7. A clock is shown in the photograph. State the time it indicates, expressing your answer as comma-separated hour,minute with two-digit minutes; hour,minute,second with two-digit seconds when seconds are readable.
6,00
